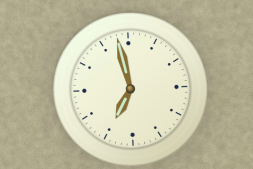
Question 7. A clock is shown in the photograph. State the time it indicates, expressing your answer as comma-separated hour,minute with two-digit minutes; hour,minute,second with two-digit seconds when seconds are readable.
6,58
